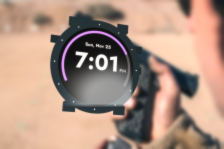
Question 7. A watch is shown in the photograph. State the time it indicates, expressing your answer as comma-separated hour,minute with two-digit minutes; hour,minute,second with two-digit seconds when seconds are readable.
7,01
